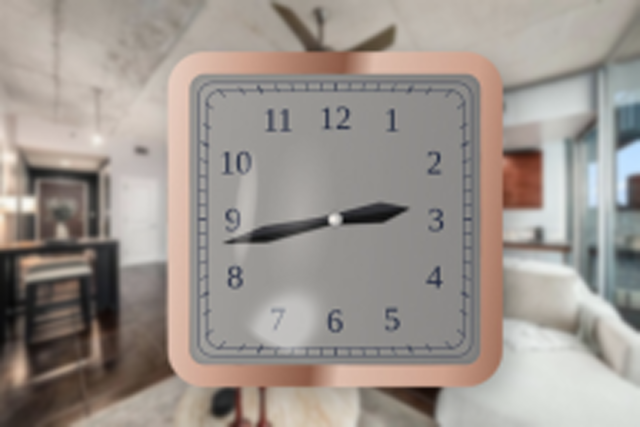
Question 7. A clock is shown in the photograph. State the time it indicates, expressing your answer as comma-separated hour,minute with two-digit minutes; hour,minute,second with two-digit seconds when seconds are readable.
2,43
